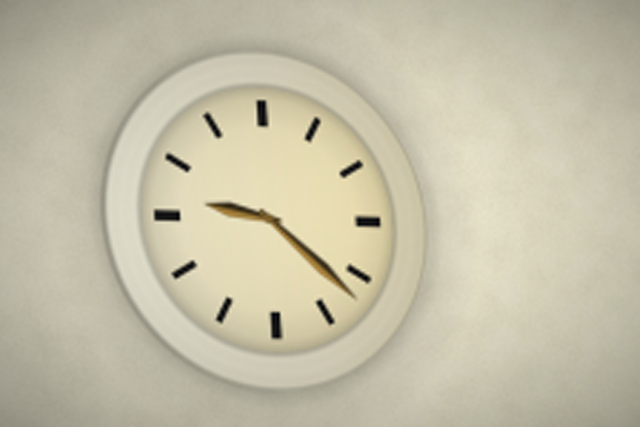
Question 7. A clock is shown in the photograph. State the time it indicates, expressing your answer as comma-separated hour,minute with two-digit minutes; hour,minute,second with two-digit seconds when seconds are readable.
9,22
